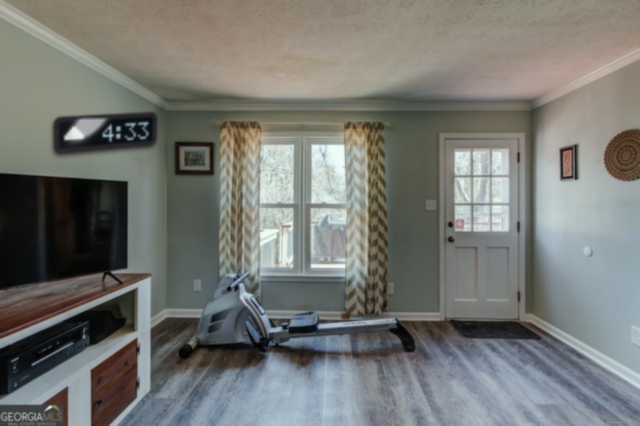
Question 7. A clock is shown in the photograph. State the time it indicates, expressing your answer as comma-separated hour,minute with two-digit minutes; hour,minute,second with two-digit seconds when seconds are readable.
4,33
